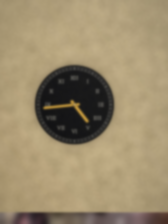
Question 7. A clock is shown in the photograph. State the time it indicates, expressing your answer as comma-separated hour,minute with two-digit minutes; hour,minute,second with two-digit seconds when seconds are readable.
4,44
